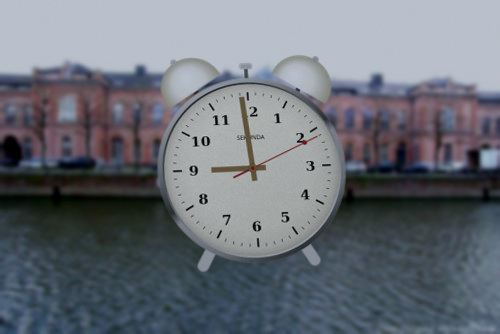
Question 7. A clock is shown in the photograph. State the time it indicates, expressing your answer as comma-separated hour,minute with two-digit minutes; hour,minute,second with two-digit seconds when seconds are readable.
8,59,11
